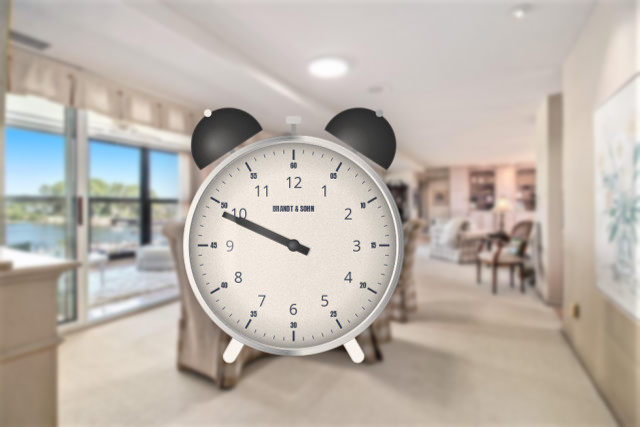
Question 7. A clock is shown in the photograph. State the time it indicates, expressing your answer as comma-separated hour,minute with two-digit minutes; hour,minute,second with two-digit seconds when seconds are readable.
9,49
